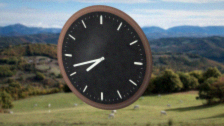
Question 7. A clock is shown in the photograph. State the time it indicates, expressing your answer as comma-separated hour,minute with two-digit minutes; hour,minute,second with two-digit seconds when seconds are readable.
7,42
